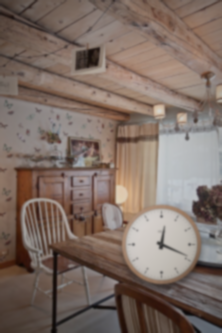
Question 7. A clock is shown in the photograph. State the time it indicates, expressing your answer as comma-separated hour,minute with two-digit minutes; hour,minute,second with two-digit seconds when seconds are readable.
12,19
